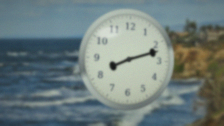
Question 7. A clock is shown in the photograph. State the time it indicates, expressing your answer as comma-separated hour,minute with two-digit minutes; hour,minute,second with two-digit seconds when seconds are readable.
8,12
